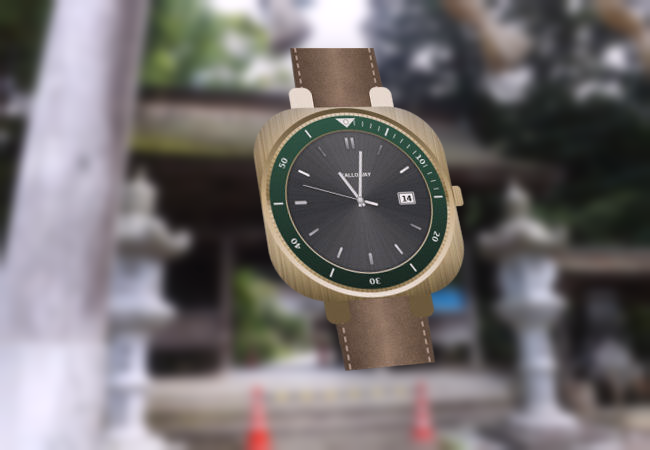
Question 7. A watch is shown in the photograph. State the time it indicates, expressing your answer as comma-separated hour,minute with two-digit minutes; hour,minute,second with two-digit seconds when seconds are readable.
11,01,48
